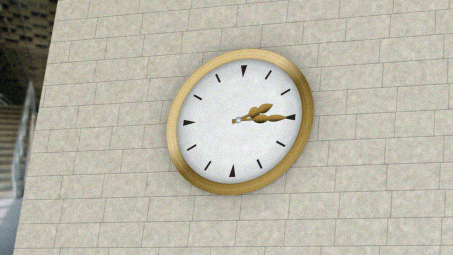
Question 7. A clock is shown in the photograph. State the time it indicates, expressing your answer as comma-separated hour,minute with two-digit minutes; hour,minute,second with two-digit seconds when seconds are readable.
2,15
